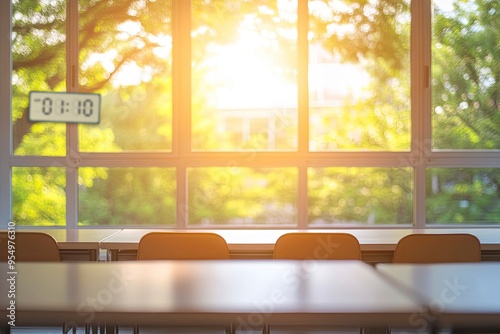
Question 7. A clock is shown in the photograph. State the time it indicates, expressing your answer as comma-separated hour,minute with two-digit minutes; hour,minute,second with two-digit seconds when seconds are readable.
1,10
